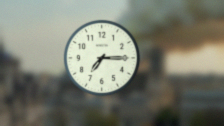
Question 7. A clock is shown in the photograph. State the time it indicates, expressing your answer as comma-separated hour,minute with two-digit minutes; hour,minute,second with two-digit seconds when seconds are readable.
7,15
